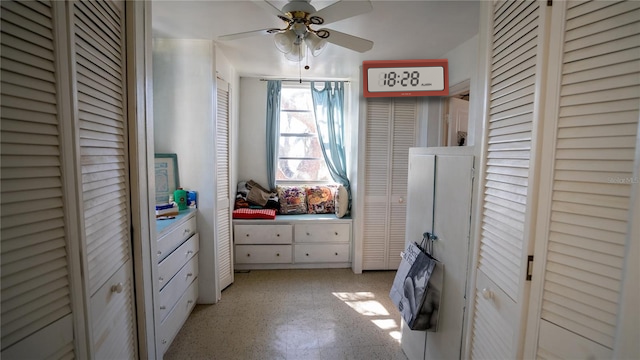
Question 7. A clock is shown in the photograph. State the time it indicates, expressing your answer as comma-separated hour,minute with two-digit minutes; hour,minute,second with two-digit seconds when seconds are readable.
18,28
